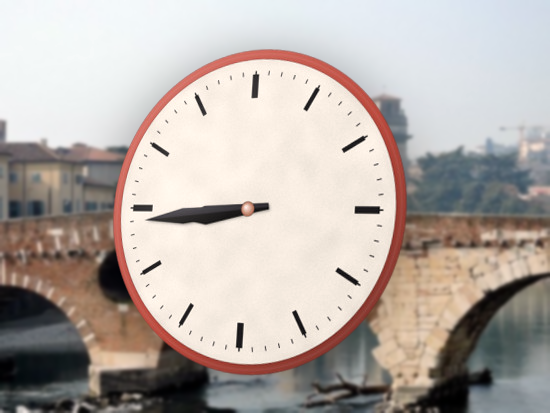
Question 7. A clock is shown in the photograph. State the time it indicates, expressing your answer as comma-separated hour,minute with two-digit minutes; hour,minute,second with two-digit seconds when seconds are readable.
8,44
